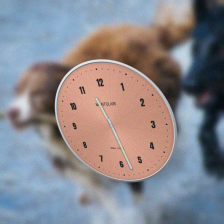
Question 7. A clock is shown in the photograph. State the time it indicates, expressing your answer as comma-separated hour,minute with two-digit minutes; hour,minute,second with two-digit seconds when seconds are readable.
11,28
